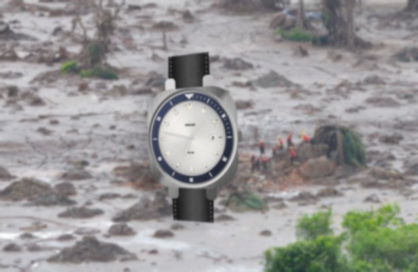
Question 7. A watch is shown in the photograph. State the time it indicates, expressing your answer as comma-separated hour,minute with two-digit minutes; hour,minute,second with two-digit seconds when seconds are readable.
6,47
